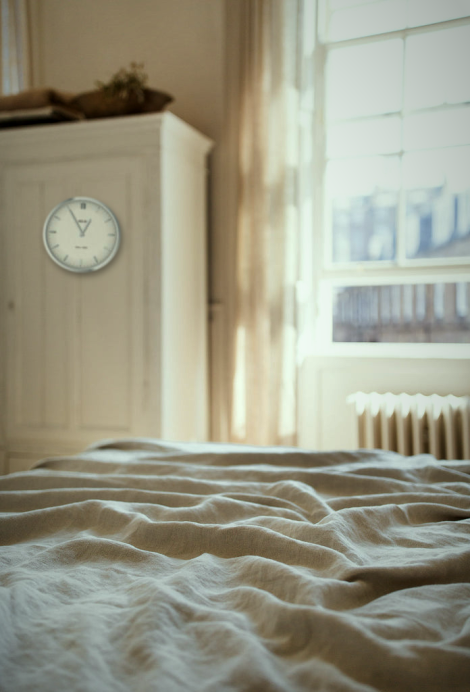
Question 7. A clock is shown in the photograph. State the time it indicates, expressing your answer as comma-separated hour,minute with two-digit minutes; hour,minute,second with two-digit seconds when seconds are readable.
12,55
